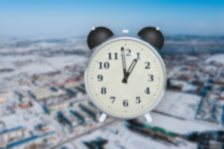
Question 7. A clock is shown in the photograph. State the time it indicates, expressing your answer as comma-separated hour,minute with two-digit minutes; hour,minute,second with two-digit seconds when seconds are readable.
12,59
